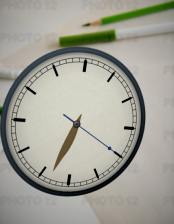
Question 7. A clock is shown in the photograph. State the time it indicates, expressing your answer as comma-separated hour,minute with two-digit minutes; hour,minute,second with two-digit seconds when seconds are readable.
6,33,20
